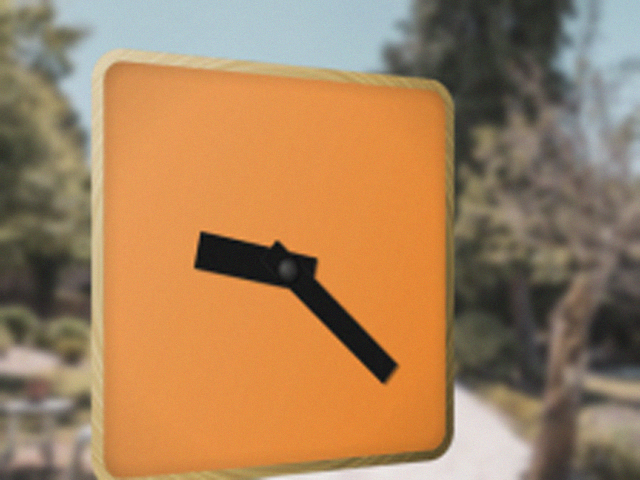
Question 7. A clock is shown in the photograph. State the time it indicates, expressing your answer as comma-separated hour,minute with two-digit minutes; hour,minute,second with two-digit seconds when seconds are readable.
9,22
